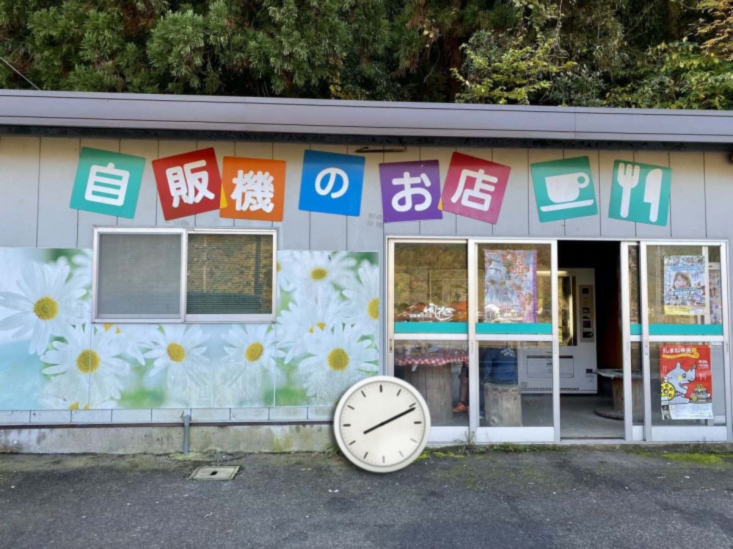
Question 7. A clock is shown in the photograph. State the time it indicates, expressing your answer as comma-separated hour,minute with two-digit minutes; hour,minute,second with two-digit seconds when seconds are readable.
8,11
